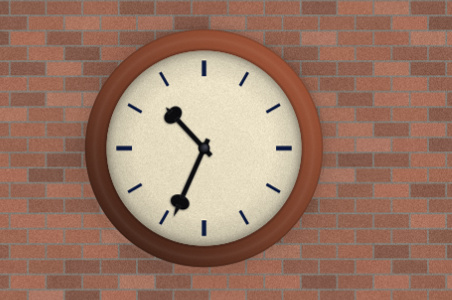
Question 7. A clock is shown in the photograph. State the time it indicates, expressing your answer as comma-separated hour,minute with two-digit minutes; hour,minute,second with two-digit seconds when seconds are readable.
10,34
